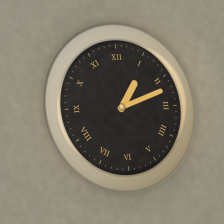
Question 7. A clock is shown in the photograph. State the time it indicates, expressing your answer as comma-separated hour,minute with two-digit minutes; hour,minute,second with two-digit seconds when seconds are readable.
1,12
